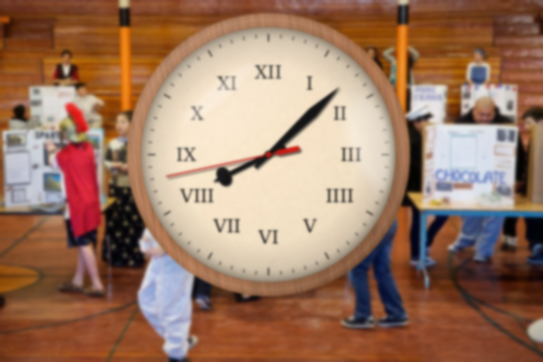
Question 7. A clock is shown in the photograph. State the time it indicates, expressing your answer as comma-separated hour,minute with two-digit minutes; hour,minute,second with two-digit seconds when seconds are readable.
8,07,43
